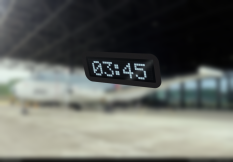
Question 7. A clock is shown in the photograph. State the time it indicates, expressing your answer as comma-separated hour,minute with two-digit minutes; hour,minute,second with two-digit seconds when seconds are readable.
3,45
